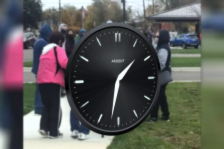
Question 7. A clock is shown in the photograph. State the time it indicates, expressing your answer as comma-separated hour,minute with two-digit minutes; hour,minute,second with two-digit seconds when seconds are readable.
1,32
